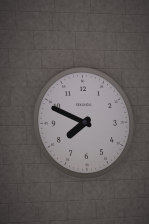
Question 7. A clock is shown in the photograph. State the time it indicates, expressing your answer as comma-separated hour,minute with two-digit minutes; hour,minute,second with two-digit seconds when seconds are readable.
7,49
